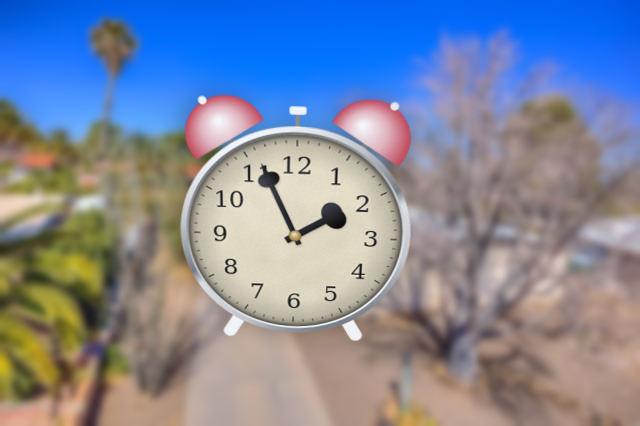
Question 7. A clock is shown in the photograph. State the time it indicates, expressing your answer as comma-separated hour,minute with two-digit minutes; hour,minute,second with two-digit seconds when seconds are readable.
1,56
